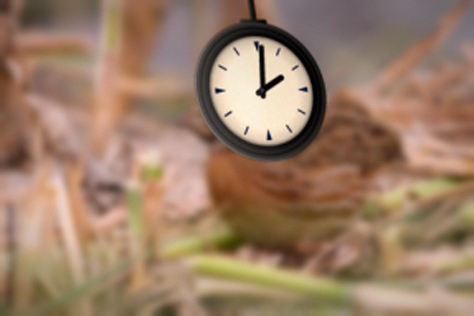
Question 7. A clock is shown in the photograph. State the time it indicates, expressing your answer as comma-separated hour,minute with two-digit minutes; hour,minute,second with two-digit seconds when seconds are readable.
2,01
